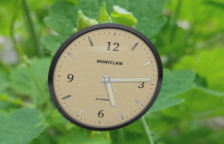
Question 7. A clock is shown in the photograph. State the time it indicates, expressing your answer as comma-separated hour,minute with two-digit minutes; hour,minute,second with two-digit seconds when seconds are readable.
5,14
